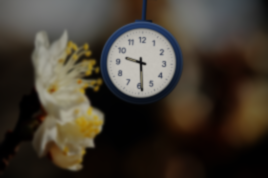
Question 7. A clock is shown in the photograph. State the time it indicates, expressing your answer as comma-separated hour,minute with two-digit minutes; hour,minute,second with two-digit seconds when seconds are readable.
9,29
